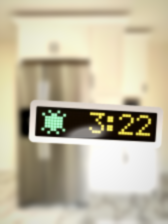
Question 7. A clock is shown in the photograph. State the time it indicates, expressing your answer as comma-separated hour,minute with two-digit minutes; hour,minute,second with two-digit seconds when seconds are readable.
3,22
